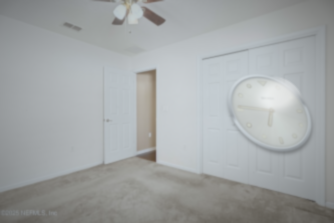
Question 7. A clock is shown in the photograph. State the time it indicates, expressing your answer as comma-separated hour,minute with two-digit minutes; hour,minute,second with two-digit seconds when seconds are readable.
6,46
